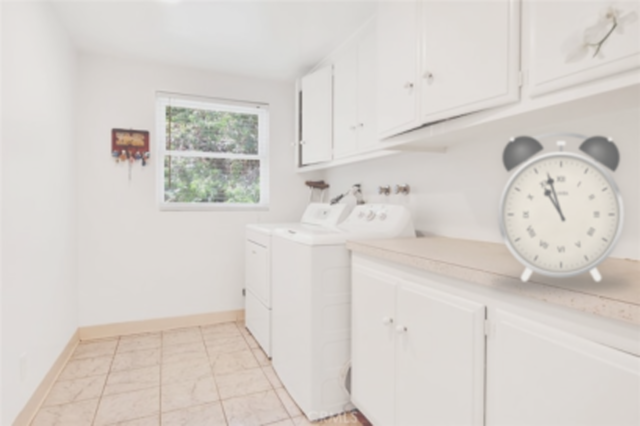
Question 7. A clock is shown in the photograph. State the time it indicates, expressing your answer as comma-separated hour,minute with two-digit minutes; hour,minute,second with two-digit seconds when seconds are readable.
10,57
